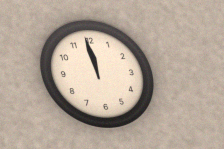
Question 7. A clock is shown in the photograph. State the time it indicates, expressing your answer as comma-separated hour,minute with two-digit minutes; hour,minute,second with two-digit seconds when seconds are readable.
11,59
